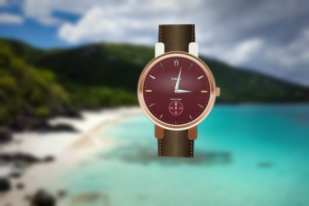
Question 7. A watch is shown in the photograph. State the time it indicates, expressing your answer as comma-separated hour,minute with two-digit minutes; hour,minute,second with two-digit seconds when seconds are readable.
3,02
